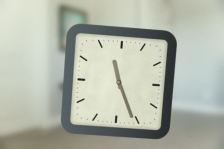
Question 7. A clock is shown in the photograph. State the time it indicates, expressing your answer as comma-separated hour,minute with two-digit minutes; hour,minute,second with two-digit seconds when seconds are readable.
11,26
